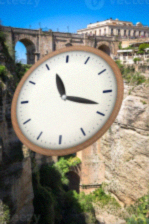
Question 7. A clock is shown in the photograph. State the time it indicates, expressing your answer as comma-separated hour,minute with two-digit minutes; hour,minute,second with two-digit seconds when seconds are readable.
11,18
